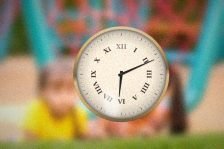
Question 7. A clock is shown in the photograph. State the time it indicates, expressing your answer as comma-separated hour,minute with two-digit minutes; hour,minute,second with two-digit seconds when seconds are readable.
6,11
